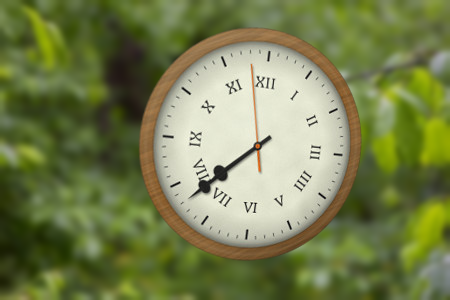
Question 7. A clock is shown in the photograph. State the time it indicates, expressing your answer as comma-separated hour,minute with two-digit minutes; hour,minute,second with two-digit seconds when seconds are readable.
7,37,58
